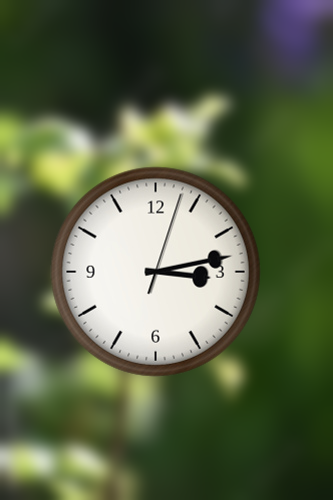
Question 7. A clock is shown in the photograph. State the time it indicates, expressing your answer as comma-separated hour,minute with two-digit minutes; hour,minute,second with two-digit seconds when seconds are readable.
3,13,03
